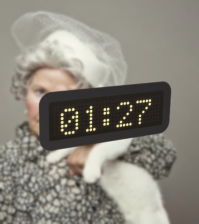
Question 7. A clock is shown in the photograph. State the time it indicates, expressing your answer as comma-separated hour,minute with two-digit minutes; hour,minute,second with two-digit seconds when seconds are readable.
1,27
